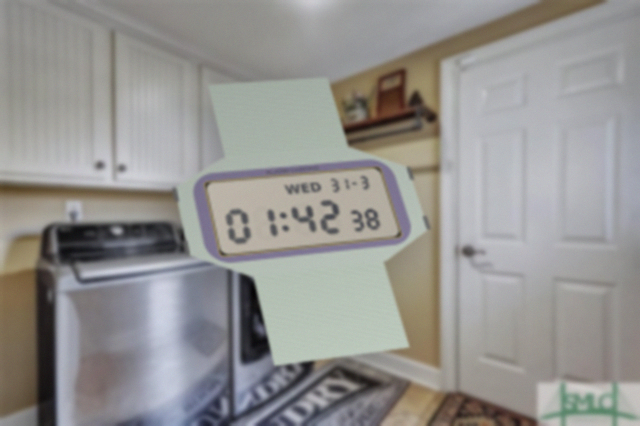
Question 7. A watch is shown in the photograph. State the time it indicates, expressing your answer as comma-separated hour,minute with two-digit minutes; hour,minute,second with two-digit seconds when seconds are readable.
1,42,38
